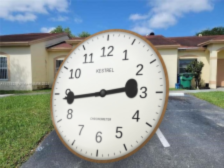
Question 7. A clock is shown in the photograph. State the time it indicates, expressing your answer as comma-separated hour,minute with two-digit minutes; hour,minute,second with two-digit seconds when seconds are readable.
2,44
